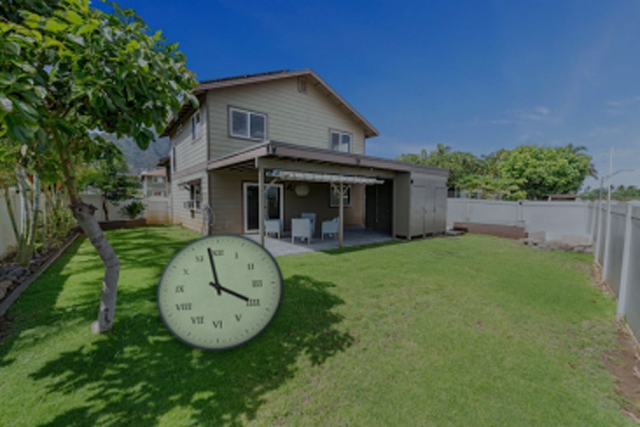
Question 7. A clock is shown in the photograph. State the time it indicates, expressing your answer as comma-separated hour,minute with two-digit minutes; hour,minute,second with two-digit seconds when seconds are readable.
3,58
